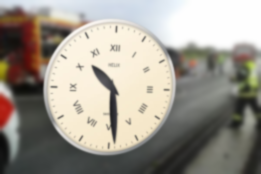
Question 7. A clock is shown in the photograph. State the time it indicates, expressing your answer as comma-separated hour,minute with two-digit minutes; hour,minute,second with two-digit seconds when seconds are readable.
10,29
